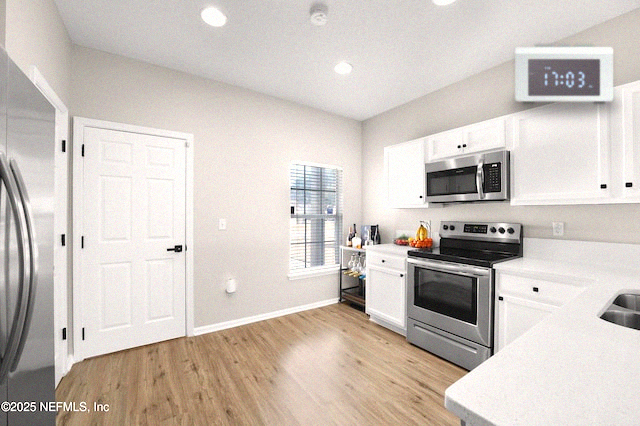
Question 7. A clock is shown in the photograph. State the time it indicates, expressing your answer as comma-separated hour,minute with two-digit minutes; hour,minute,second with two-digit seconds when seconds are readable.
17,03
